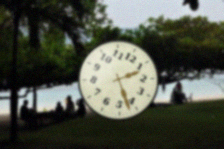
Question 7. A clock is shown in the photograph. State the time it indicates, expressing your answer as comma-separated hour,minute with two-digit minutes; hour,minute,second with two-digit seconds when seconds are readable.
1,22
